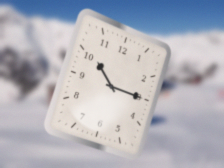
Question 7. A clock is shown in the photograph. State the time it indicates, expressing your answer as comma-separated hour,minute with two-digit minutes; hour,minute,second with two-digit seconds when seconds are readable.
10,15
